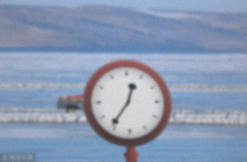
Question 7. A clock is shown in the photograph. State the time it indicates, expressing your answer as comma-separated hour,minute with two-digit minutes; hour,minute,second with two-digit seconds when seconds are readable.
12,36
